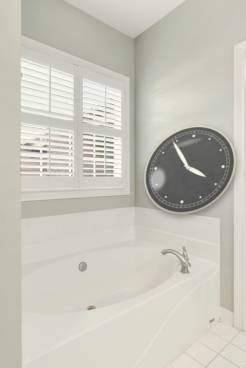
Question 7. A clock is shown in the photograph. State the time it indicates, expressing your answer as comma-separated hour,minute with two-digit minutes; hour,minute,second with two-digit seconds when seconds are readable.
3,54
